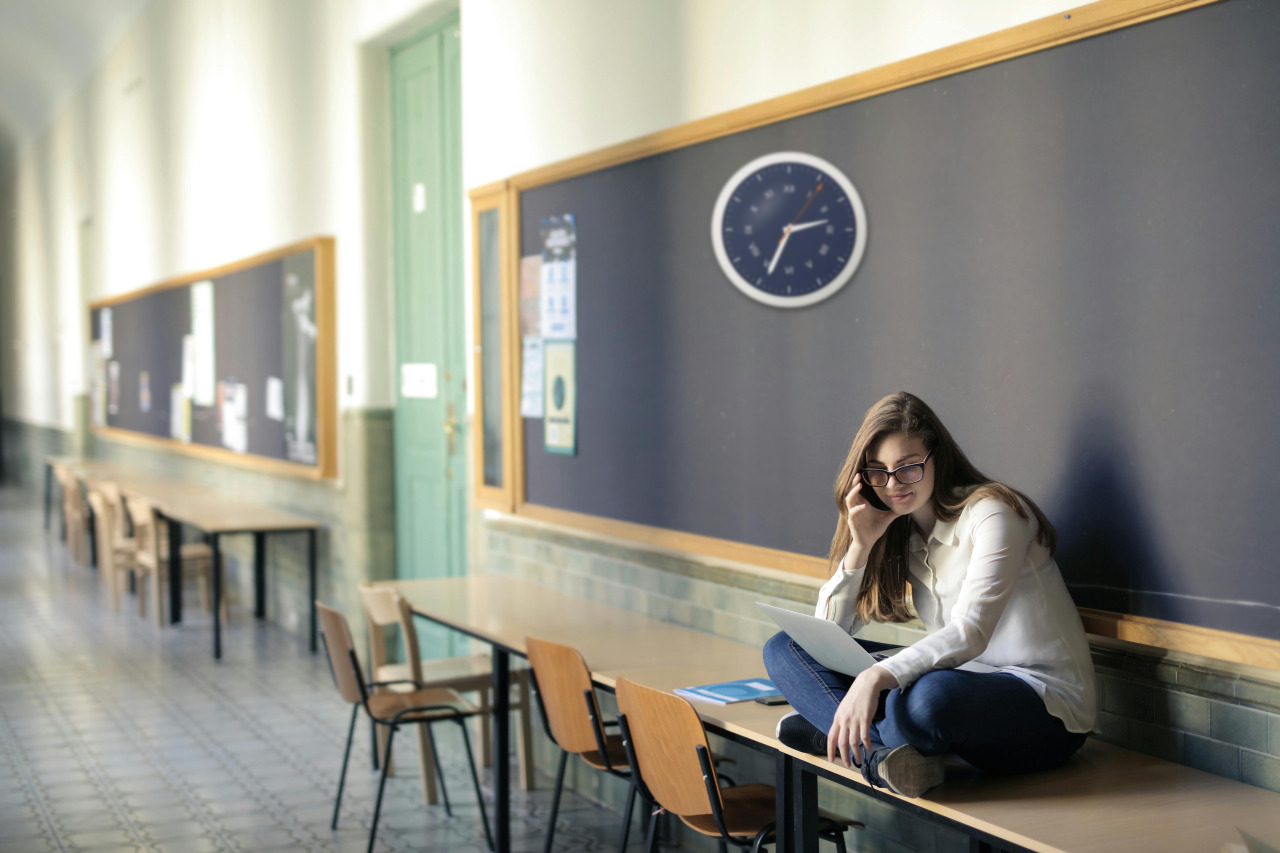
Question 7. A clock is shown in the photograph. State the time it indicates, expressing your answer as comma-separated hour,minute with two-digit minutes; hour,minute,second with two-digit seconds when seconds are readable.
2,34,06
